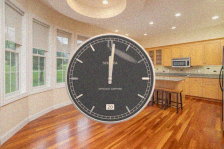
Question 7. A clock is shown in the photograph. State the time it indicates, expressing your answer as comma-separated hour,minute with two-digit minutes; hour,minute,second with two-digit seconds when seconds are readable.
12,01
